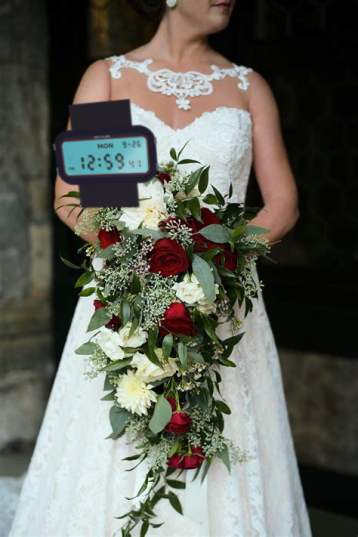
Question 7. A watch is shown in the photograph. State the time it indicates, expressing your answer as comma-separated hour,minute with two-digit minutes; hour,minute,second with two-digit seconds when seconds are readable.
12,59,41
